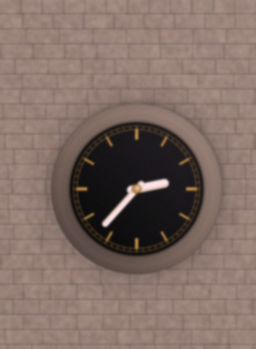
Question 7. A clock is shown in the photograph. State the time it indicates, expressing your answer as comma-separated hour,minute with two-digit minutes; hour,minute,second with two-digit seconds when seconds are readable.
2,37
